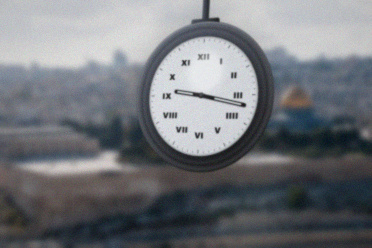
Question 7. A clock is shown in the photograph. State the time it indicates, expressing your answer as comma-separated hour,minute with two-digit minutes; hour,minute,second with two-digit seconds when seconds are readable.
9,17
